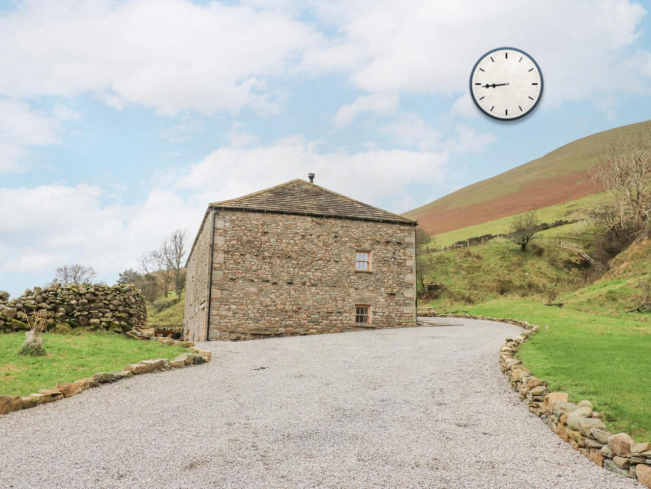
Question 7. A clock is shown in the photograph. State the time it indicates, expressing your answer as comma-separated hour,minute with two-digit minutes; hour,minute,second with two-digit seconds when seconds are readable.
8,44
